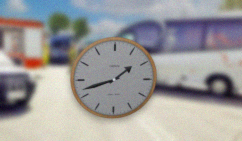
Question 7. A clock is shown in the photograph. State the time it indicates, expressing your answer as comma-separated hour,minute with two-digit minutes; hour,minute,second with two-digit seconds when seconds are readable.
1,42
